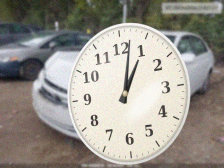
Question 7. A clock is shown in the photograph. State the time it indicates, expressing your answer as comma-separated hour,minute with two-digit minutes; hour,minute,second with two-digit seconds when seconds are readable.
1,02
